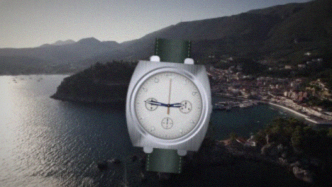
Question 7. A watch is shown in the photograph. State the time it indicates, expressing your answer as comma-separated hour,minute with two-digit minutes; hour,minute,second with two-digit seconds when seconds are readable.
2,46
